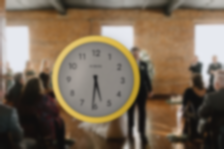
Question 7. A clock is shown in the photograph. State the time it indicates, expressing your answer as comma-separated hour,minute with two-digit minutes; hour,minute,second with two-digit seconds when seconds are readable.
5,31
